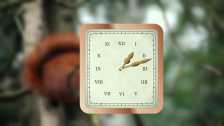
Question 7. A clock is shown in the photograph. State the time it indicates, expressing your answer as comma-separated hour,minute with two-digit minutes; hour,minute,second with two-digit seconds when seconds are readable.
1,12
